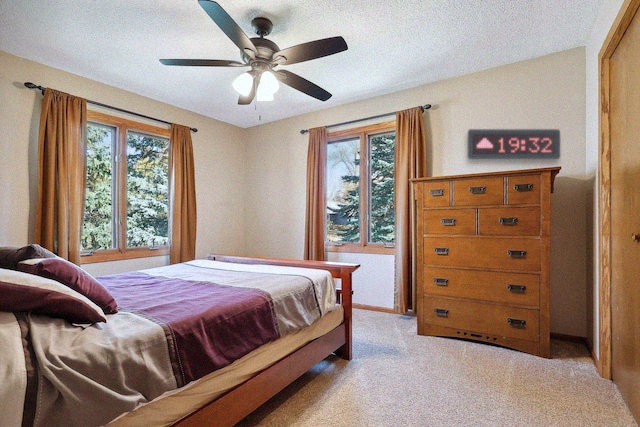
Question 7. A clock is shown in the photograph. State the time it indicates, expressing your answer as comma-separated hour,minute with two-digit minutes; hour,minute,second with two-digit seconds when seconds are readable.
19,32
